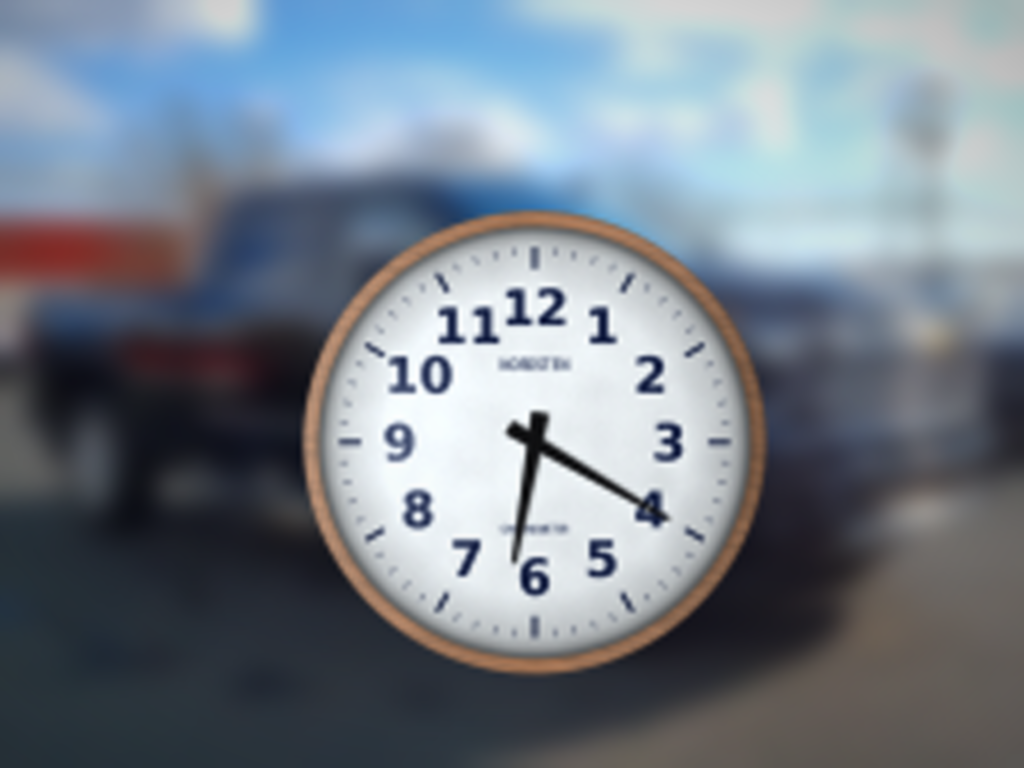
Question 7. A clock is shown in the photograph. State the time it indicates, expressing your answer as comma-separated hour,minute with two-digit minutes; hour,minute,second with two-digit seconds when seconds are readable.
6,20
